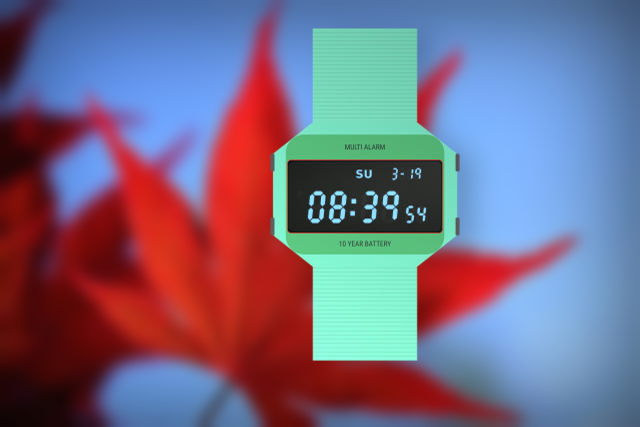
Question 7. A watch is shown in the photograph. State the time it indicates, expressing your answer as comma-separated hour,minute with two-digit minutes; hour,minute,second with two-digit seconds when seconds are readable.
8,39,54
